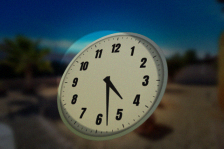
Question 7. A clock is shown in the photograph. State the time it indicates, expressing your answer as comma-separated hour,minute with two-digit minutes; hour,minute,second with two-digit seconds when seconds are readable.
4,28
